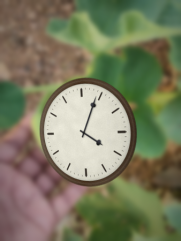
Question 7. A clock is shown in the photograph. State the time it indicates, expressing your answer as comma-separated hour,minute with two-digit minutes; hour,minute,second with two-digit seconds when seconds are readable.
4,04
